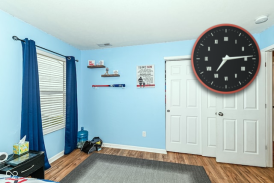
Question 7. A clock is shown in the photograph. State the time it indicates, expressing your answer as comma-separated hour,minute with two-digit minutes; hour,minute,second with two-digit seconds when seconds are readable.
7,14
